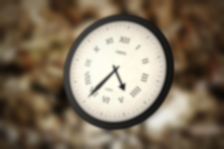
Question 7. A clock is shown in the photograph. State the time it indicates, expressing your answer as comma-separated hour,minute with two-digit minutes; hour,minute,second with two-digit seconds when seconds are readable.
4,35
